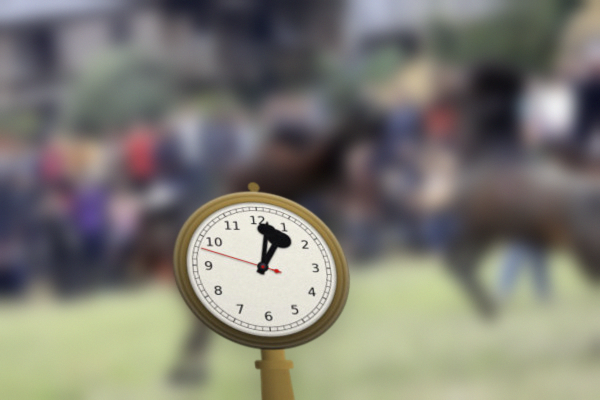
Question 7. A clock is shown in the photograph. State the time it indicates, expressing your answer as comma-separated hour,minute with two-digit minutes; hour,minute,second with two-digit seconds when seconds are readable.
1,01,48
